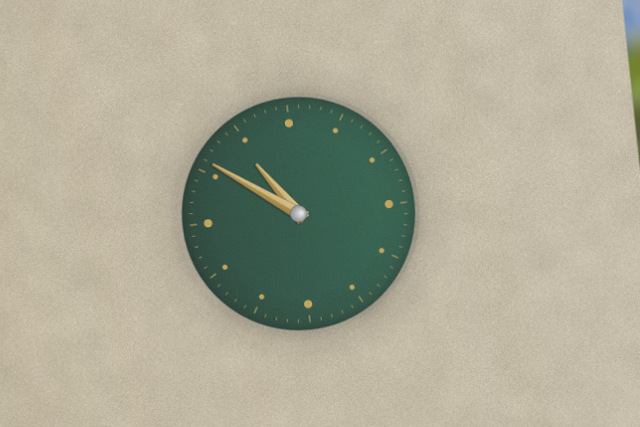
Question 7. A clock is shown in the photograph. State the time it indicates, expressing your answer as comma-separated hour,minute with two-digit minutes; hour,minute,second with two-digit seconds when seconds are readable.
10,51
